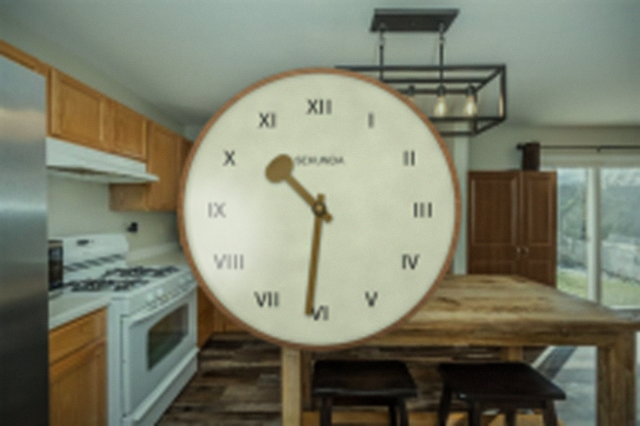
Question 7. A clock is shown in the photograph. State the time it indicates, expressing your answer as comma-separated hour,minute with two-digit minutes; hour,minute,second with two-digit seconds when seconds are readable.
10,31
